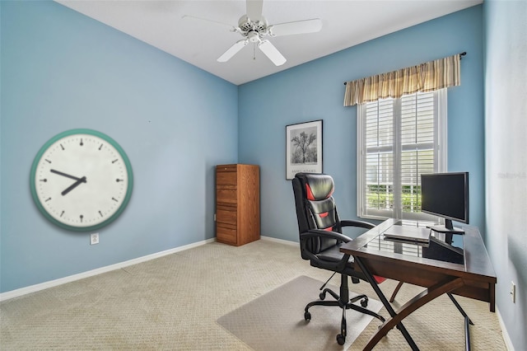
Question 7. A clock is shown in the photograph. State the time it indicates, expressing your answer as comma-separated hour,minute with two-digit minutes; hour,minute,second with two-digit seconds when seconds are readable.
7,48
